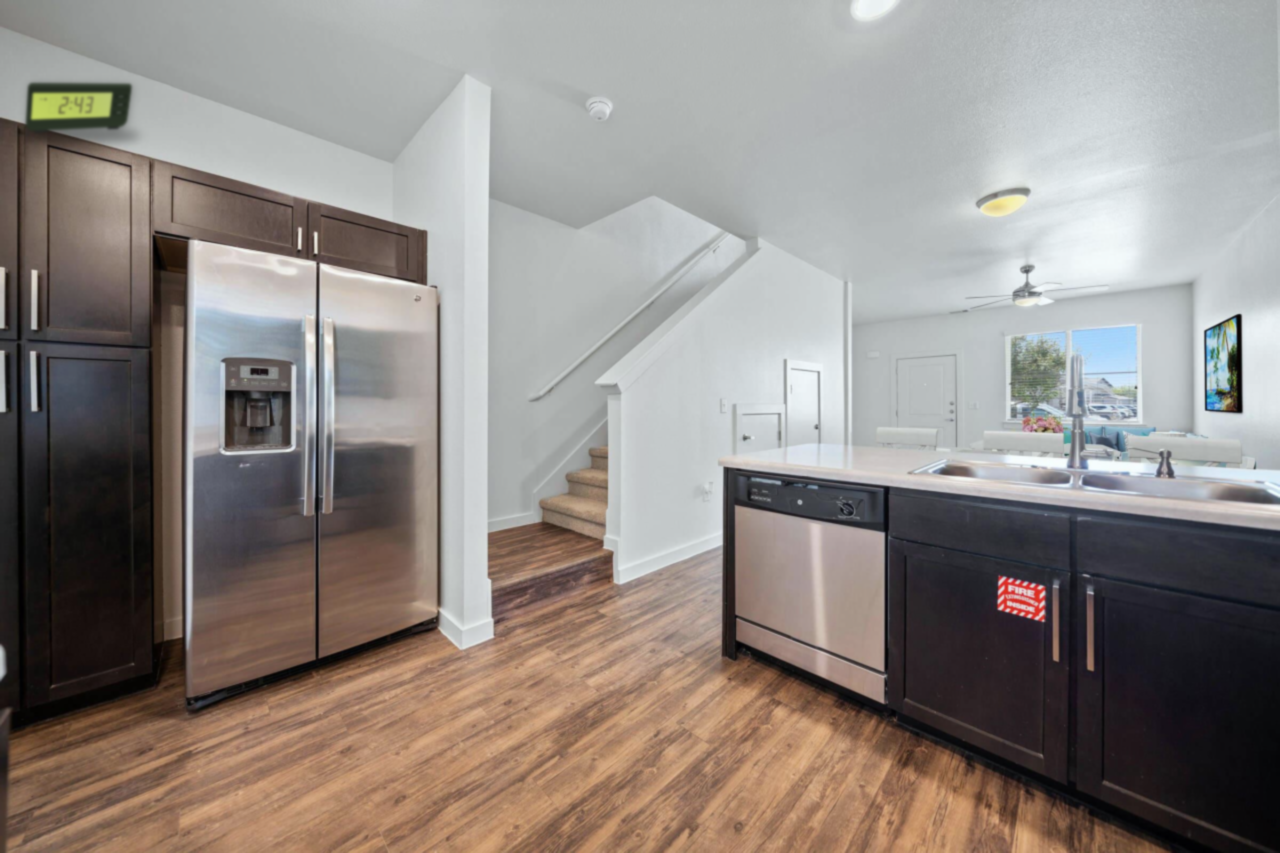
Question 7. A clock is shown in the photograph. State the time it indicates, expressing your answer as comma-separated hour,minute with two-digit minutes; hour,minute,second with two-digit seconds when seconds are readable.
2,43
